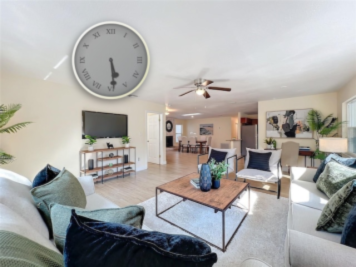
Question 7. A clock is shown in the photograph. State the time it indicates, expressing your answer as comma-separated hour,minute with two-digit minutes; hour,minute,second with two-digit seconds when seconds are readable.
5,29
